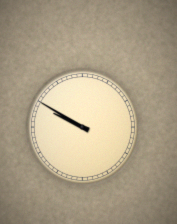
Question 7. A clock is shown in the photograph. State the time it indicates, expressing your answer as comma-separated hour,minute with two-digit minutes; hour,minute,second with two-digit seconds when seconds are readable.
9,50
